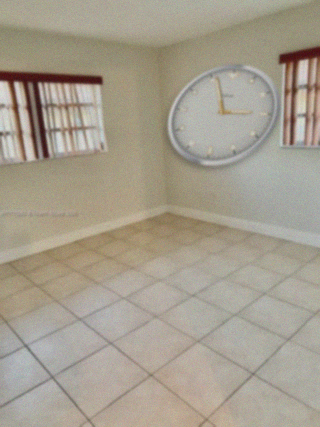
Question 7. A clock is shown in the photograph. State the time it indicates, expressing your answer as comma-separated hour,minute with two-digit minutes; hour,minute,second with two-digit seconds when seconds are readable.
2,56
